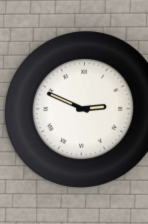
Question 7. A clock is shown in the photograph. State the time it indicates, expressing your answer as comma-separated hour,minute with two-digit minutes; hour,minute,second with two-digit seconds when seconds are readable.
2,49
